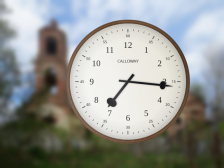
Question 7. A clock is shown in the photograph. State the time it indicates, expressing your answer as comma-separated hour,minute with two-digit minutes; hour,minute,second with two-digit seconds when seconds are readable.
7,16
